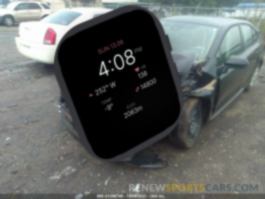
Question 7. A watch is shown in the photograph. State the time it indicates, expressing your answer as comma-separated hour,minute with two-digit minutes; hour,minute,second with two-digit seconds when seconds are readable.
4,08
